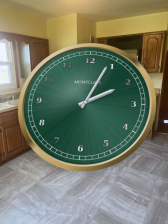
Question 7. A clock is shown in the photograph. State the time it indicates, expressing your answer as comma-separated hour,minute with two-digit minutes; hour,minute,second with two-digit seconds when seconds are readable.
2,04
